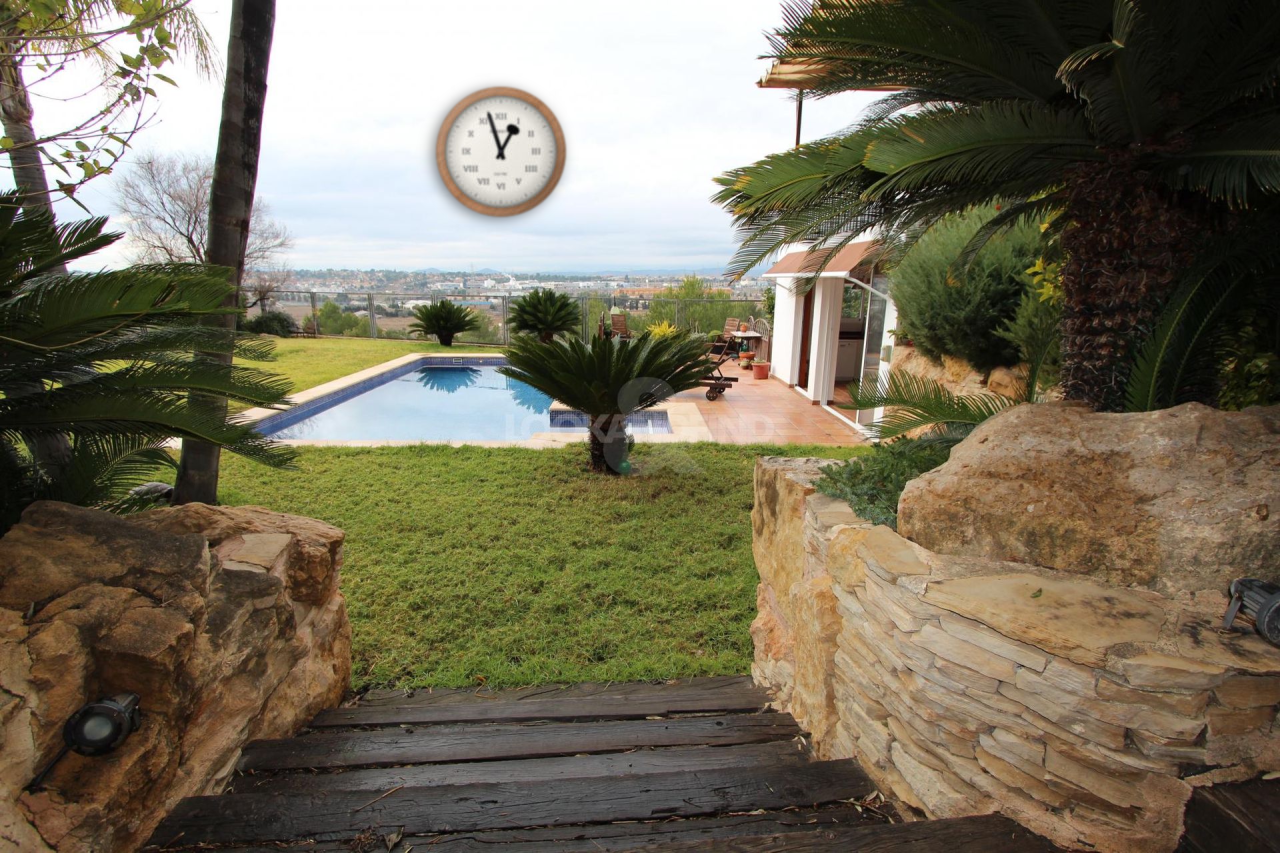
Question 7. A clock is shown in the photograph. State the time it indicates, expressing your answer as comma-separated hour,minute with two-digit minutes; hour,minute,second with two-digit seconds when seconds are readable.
12,57
